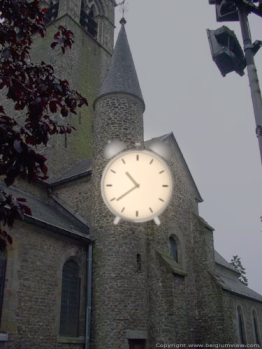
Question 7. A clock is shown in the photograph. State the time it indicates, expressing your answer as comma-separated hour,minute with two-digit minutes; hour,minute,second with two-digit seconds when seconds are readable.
10,39
